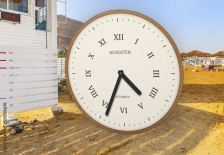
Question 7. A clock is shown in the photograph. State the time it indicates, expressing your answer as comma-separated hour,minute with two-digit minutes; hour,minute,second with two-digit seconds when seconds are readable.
4,34
